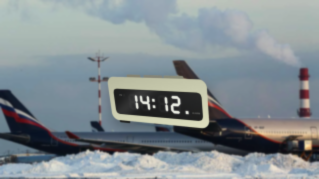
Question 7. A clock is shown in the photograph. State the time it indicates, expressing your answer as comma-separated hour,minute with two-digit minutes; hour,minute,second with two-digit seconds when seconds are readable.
14,12
